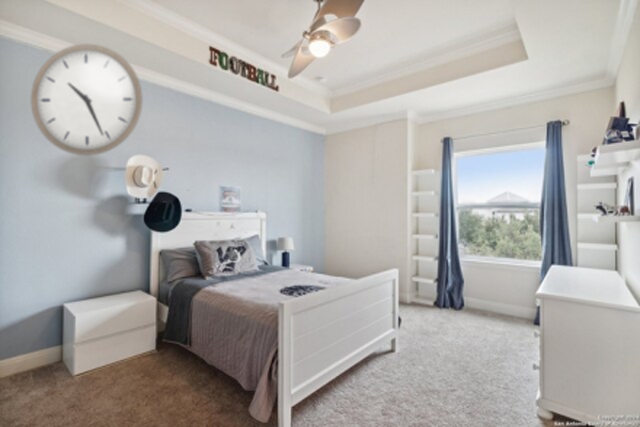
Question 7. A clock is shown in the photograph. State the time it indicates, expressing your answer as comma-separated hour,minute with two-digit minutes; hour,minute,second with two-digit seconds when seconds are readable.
10,26
